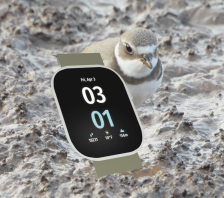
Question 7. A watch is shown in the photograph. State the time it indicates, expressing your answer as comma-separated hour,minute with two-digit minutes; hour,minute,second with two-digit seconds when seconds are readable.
3,01
